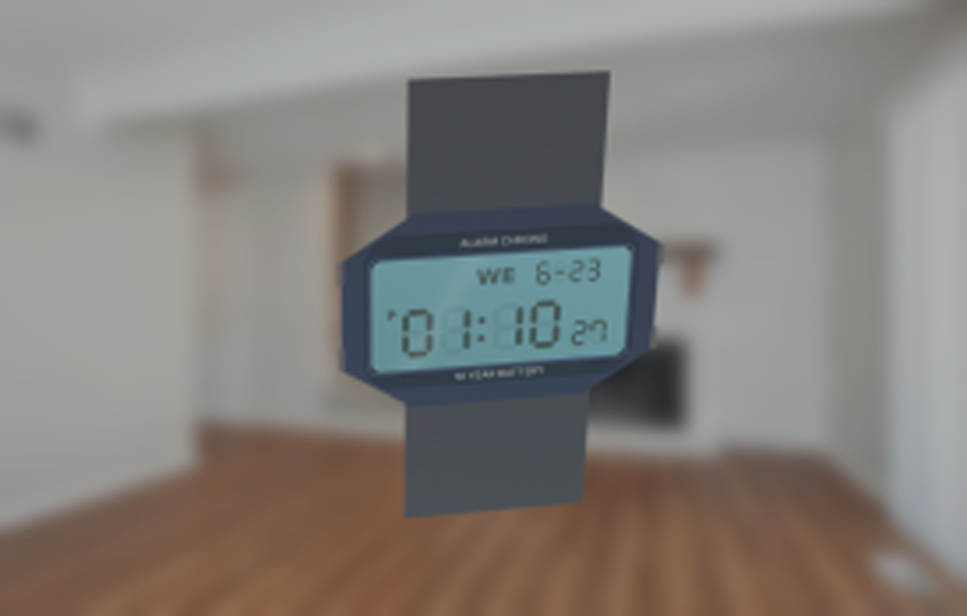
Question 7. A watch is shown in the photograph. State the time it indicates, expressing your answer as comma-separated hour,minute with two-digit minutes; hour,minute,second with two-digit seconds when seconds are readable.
1,10,27
